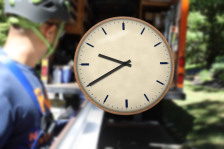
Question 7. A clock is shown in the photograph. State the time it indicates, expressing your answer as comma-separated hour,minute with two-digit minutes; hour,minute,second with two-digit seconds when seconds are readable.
9,40
